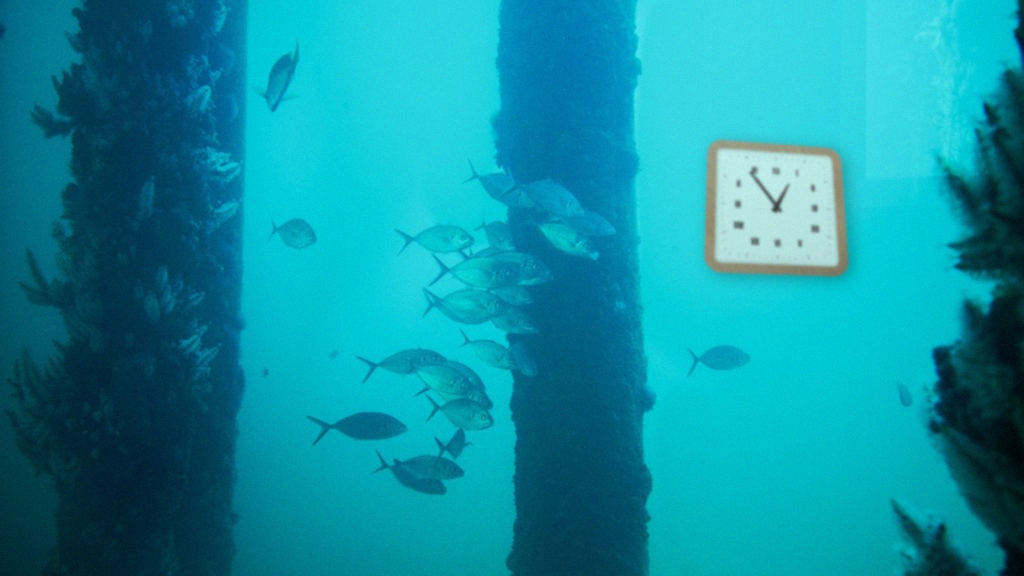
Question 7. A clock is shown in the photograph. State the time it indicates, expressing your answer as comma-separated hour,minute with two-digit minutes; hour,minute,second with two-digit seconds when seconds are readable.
12,54
